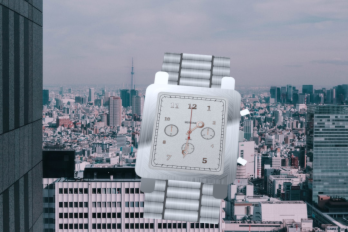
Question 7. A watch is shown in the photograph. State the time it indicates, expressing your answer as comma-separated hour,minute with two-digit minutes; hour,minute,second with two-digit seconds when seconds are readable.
1,31
